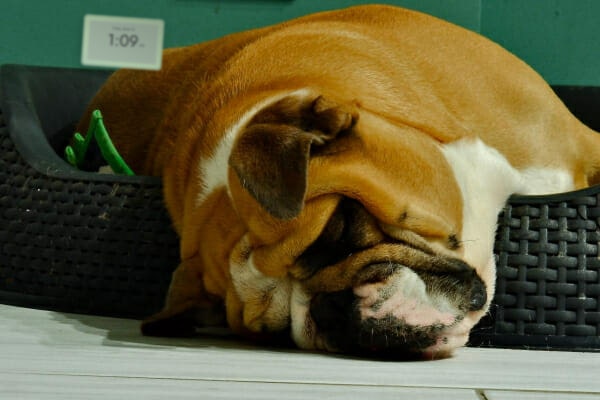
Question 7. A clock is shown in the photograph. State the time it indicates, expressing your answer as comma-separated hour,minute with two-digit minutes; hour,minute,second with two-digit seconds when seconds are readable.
1,09
